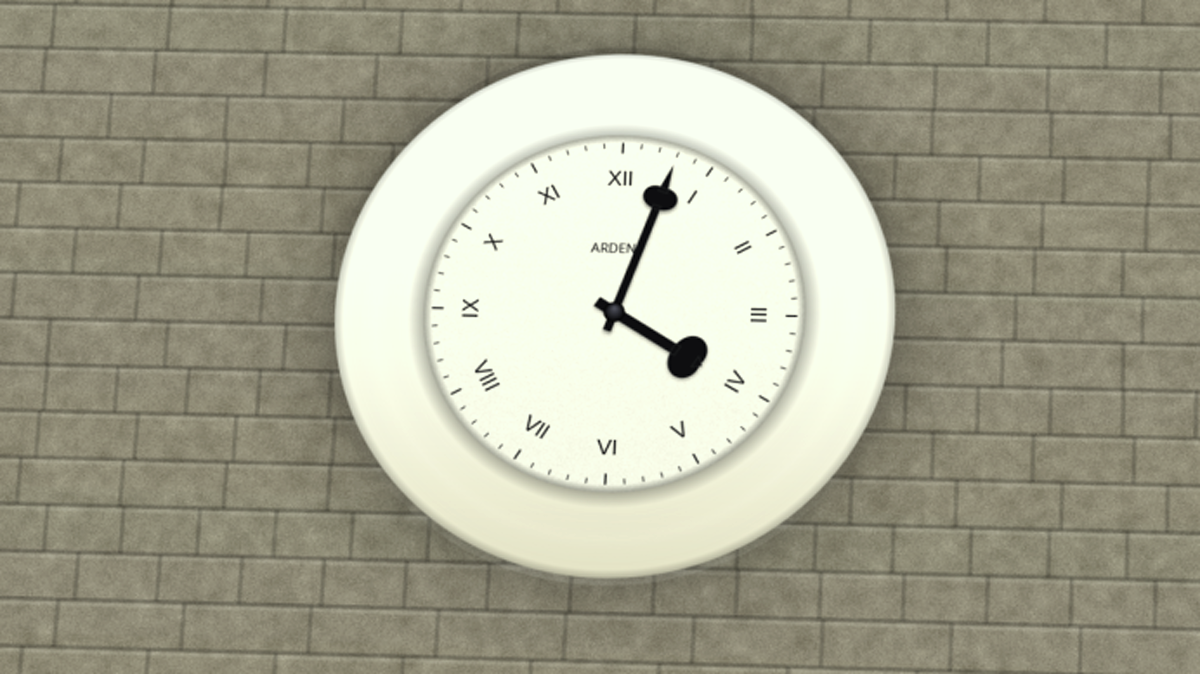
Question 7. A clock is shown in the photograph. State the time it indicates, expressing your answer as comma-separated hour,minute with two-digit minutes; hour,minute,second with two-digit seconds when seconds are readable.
4,03
